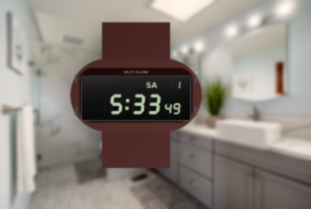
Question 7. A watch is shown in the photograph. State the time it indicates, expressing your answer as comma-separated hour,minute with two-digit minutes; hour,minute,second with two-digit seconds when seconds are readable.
5,33,49
